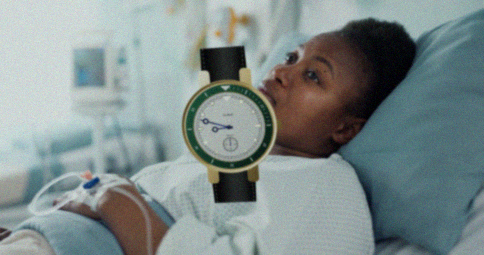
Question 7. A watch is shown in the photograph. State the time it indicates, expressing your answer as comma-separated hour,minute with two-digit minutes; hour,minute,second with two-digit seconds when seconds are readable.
8,48
